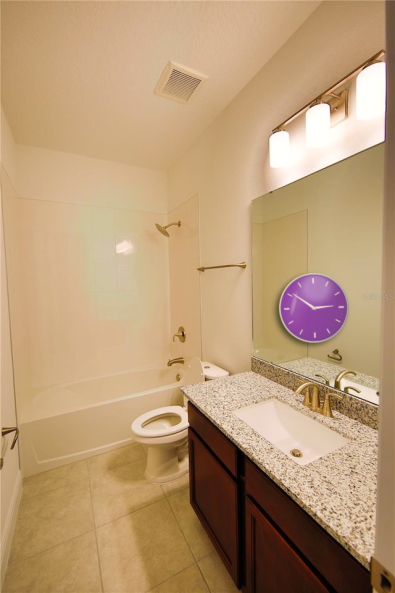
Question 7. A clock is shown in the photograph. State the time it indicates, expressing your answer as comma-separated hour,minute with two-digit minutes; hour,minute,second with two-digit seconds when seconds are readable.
2,51
